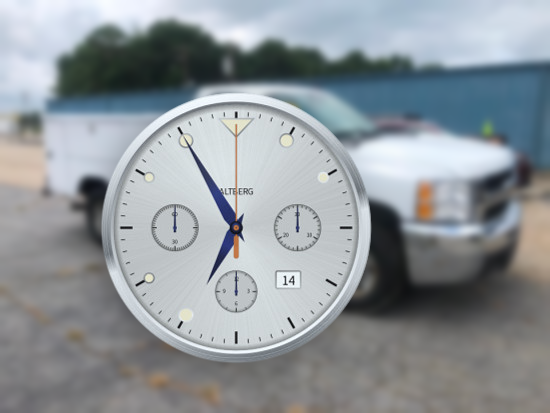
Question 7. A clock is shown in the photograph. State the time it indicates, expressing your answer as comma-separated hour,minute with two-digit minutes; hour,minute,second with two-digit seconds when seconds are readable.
6,55
